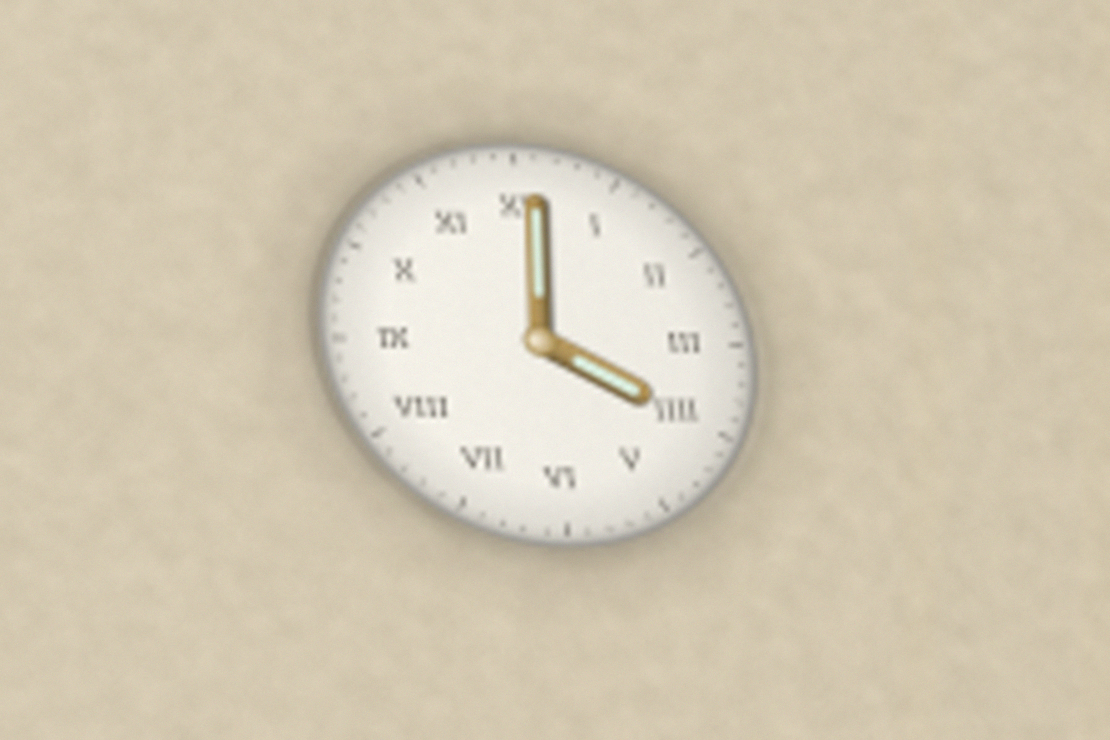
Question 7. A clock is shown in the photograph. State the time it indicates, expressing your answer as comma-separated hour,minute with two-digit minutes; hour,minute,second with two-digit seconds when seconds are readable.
4,01
